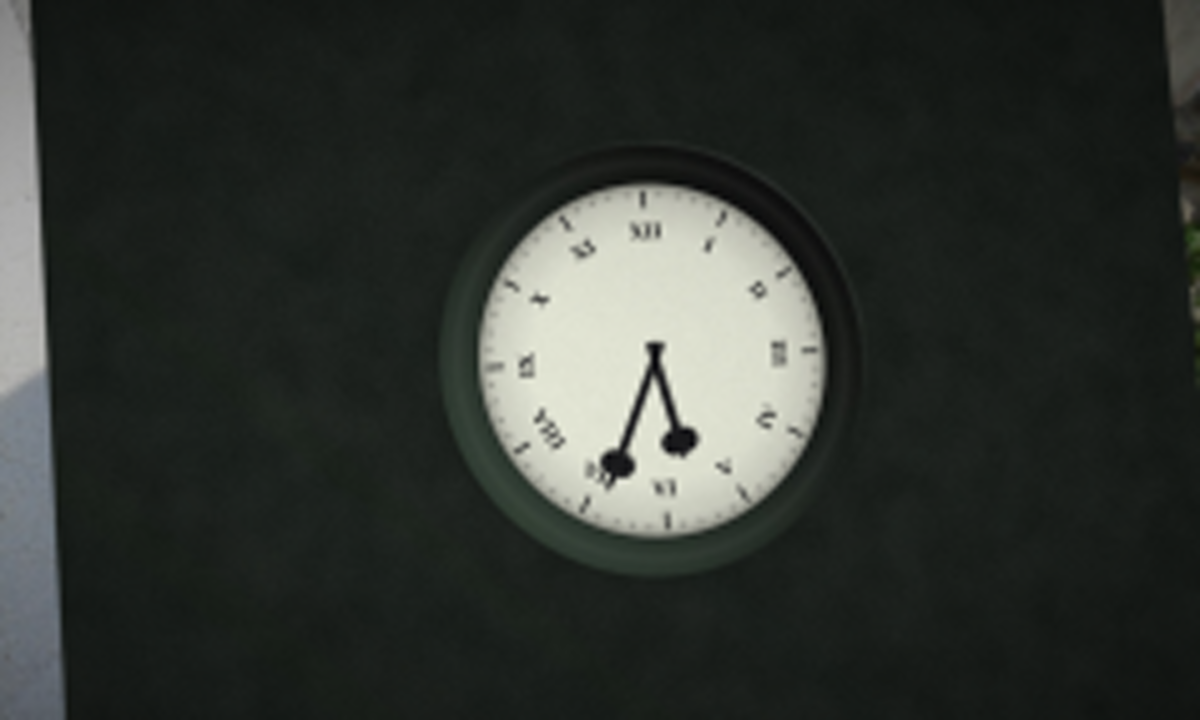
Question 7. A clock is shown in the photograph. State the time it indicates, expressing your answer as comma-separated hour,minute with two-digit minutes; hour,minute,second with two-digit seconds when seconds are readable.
5,34
